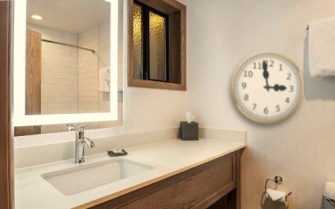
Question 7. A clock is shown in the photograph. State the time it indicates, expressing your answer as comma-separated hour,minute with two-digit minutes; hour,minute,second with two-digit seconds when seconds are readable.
2,58
